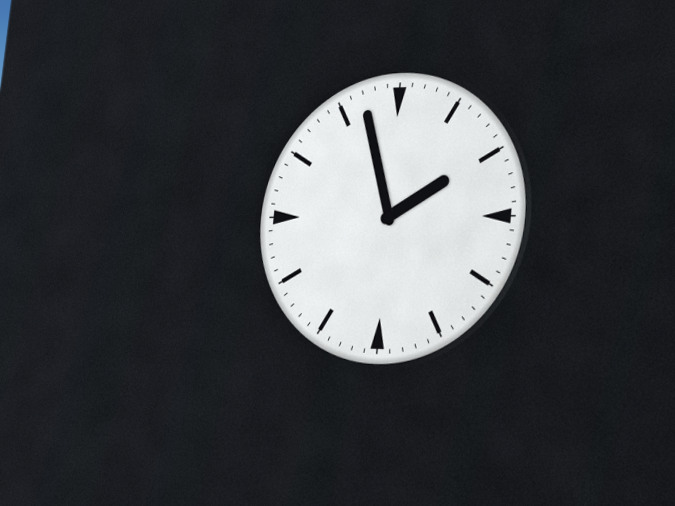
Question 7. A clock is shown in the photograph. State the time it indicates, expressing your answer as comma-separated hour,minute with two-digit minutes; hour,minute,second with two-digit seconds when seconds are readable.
1,57
